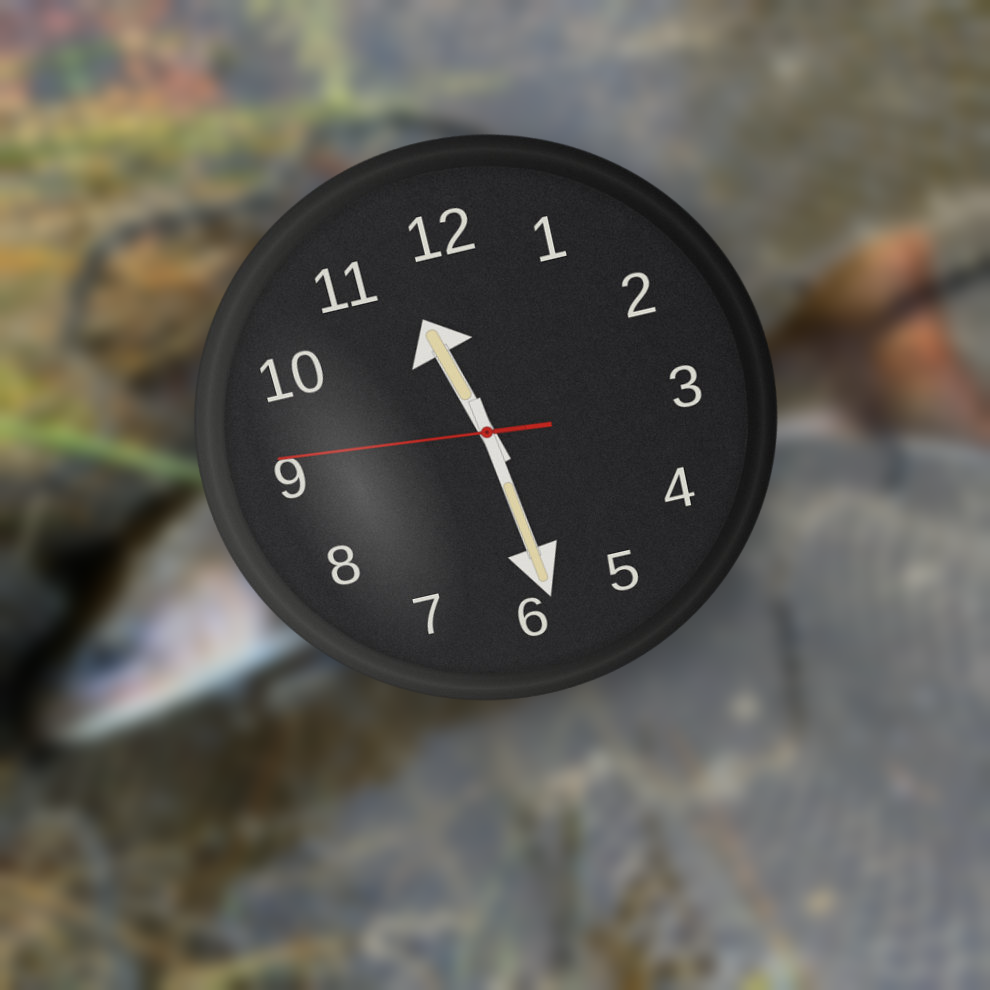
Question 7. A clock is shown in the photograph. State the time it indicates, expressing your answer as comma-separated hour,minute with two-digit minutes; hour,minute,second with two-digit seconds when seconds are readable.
11,28,46
